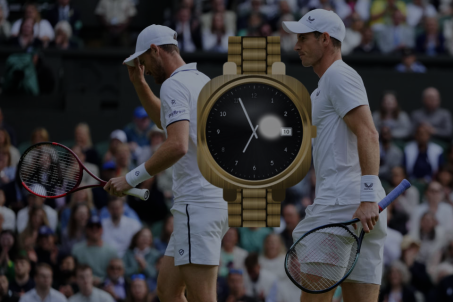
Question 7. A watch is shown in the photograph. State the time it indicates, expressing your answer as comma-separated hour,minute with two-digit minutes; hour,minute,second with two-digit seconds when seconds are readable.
6,56
